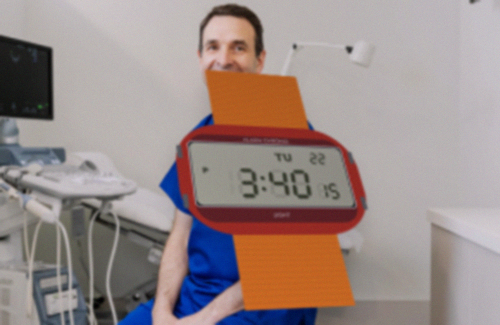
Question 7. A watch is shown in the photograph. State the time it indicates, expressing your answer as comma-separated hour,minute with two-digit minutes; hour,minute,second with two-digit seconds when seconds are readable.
3,40,15
